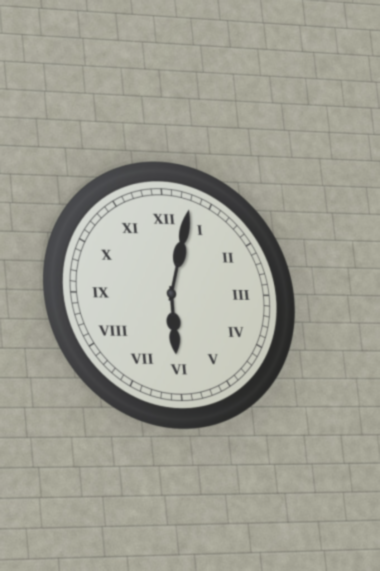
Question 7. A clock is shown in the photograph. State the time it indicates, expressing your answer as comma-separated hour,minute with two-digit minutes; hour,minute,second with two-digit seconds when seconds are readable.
6,03
